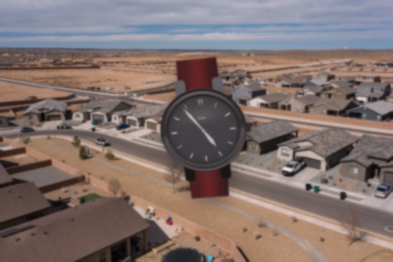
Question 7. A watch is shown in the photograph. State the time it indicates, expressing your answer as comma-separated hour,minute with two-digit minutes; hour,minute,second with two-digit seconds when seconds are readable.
4,54
